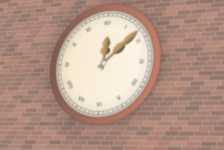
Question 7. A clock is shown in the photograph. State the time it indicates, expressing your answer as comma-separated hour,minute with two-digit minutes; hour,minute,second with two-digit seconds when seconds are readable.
12,08
